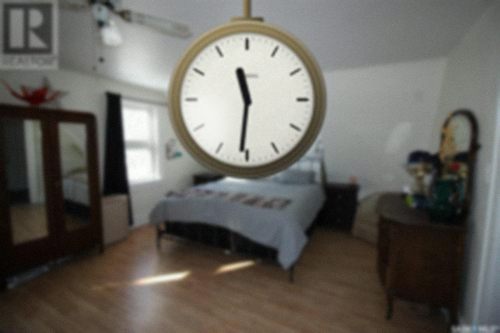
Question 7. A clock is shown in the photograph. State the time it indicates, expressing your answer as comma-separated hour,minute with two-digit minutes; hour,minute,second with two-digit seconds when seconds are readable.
11,31
